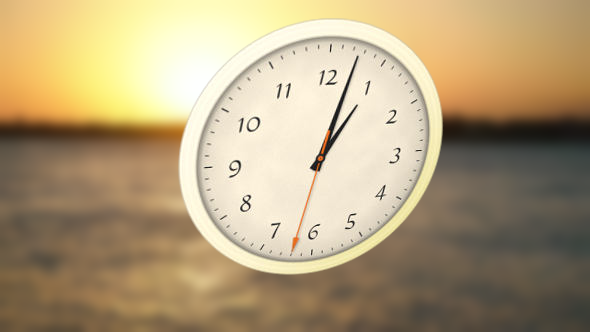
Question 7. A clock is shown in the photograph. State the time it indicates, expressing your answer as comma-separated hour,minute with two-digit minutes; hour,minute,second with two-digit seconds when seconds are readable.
1,02,32
